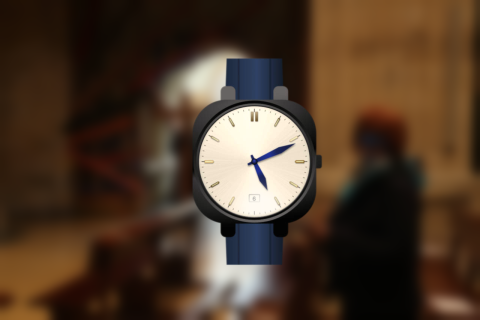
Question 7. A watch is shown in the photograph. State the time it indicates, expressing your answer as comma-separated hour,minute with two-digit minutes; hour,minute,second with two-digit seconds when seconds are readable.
5,11
